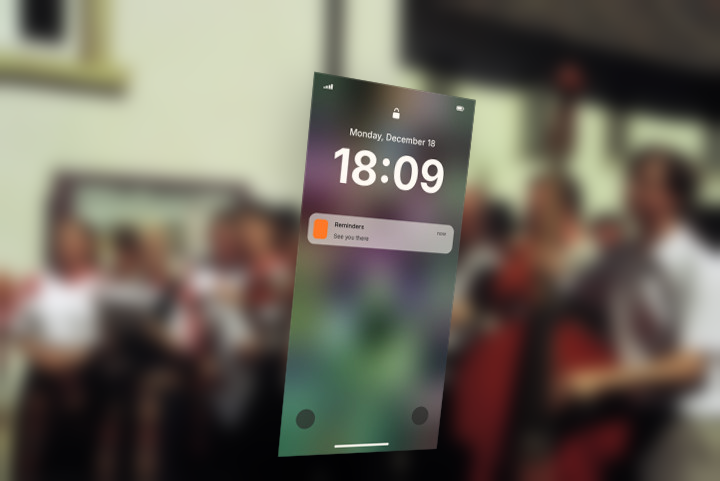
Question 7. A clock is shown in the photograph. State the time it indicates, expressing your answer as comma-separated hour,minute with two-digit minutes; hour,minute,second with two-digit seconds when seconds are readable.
18,09
